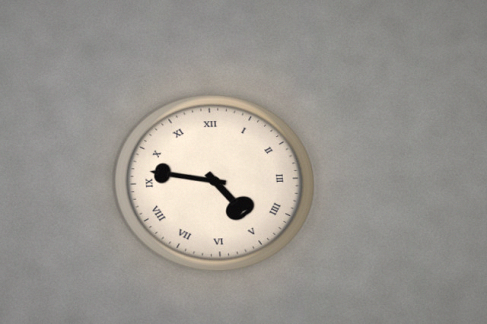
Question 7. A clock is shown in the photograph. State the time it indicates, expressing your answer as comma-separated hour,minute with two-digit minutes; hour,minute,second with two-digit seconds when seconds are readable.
4,47
